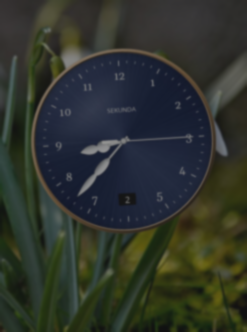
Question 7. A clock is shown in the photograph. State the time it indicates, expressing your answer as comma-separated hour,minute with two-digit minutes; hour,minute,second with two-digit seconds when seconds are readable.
8,37,15
